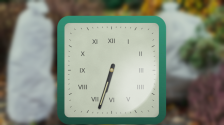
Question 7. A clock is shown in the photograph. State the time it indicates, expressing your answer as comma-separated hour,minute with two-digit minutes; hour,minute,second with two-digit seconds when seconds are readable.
6,33
